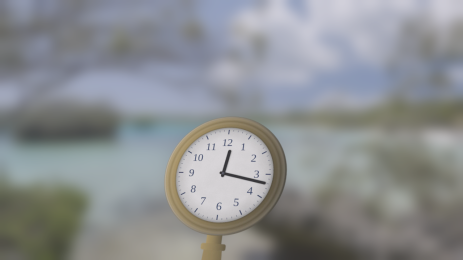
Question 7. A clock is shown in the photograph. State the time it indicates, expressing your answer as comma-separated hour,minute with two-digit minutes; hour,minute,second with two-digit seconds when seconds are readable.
12,17
